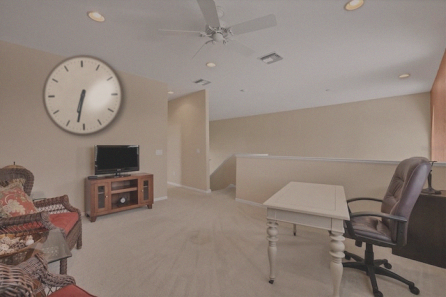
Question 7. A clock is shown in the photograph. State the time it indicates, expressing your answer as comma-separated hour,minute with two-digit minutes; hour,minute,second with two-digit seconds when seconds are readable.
6,32
